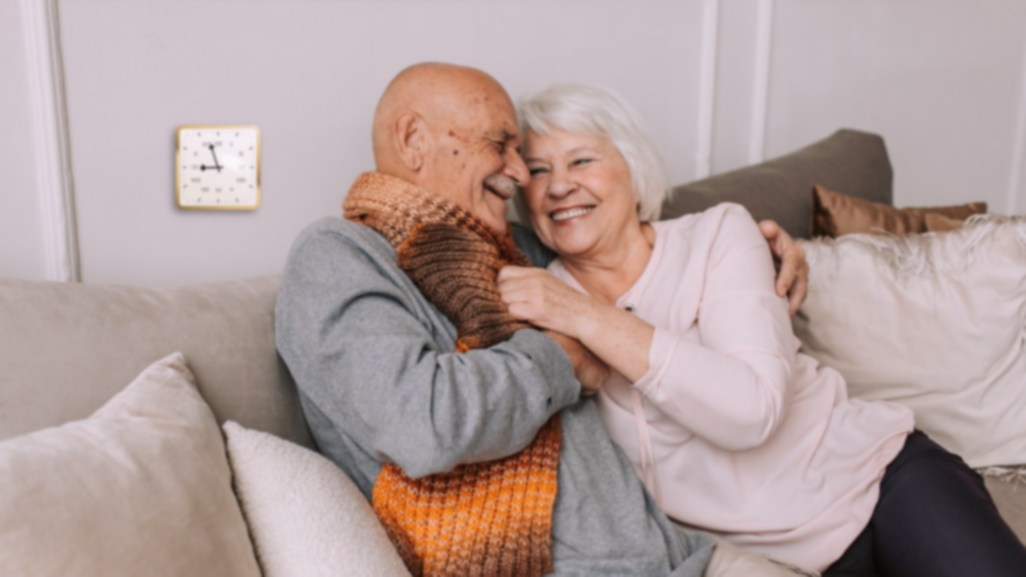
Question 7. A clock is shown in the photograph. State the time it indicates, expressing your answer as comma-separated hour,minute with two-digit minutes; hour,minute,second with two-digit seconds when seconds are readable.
8,57
